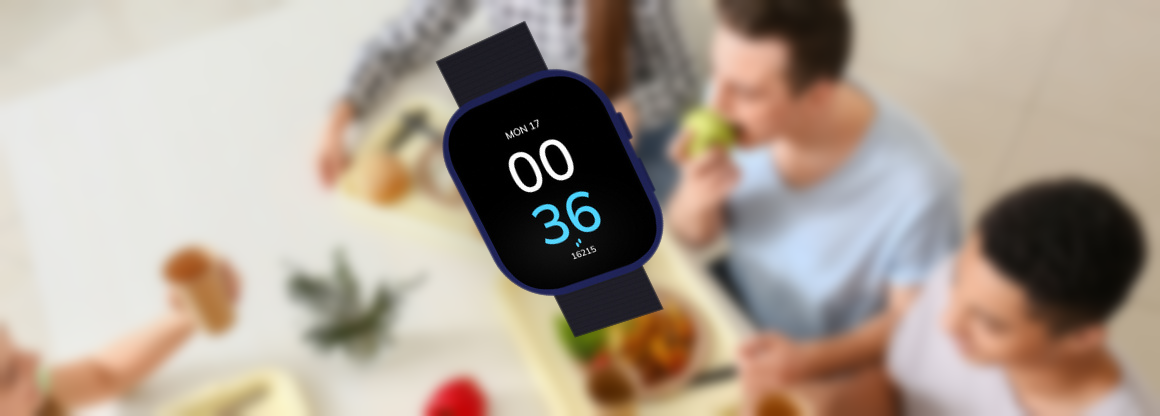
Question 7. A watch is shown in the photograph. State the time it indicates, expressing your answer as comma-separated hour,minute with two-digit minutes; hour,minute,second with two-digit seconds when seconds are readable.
0,36
